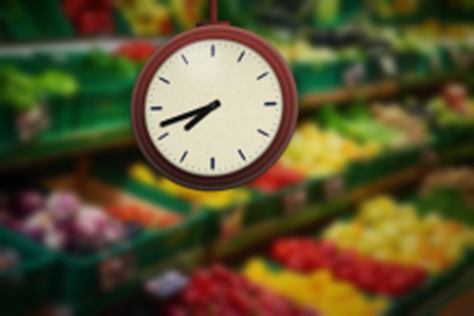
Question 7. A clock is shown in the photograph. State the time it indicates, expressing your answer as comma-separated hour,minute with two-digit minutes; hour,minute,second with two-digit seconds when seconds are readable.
7,42
